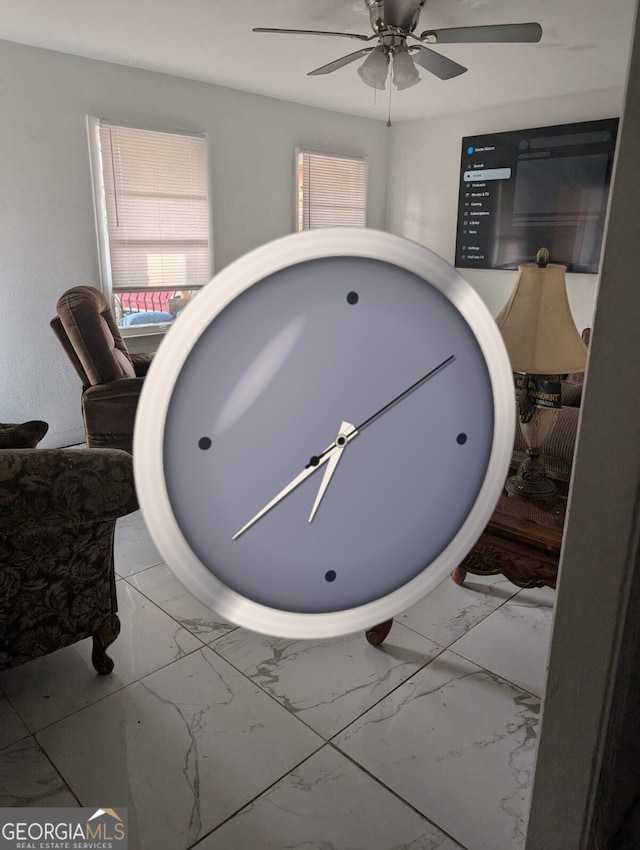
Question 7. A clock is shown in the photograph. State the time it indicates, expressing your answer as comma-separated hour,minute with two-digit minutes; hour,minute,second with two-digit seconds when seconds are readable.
6,38,09
